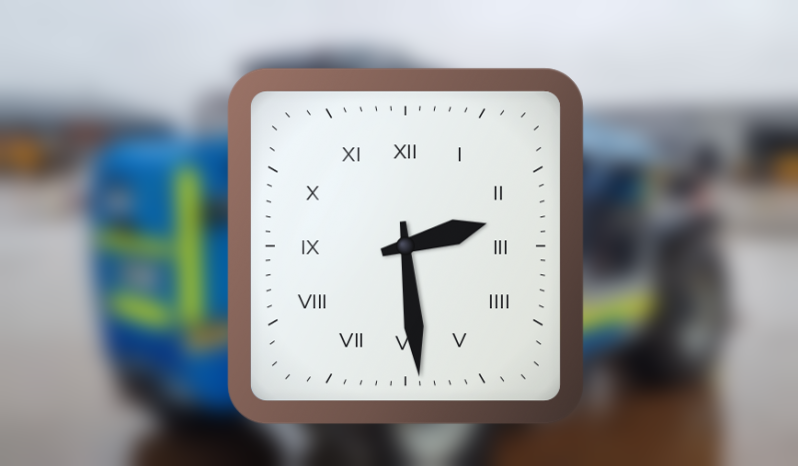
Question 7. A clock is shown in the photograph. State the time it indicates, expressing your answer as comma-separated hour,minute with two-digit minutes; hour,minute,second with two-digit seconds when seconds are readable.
2,29
